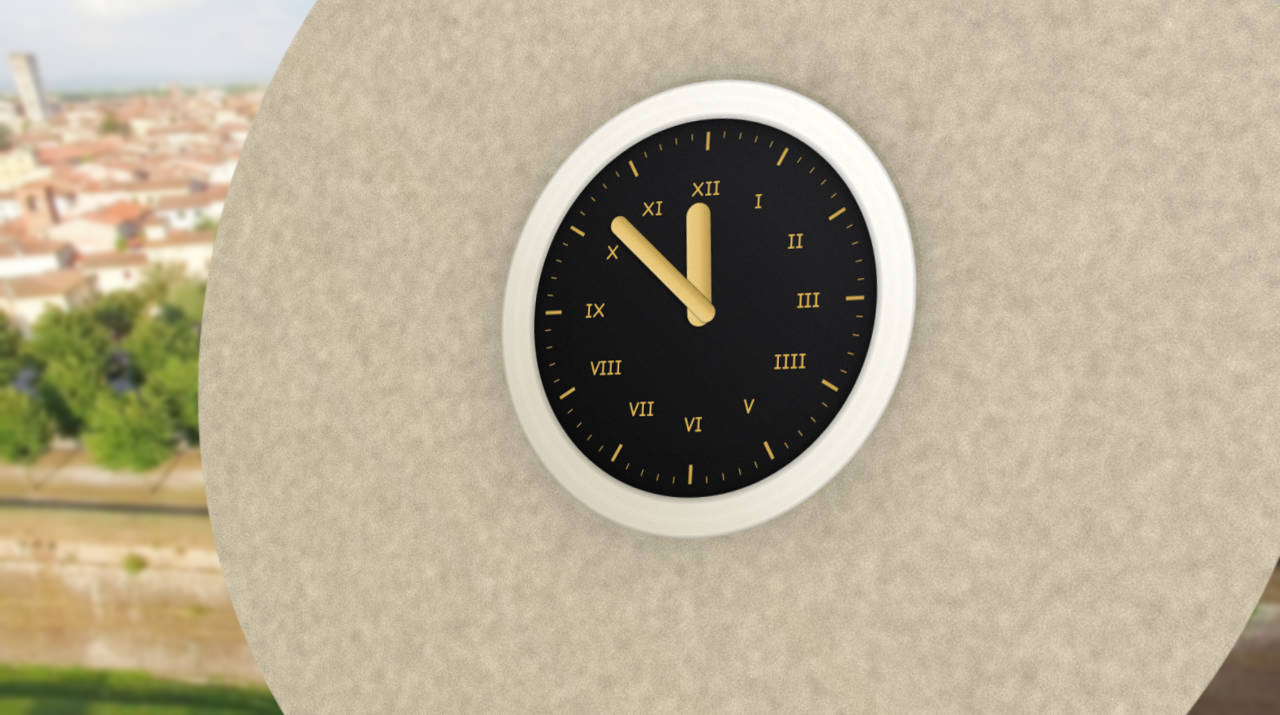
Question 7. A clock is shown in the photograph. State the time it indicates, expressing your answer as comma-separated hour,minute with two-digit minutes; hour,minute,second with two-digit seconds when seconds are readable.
11,52
